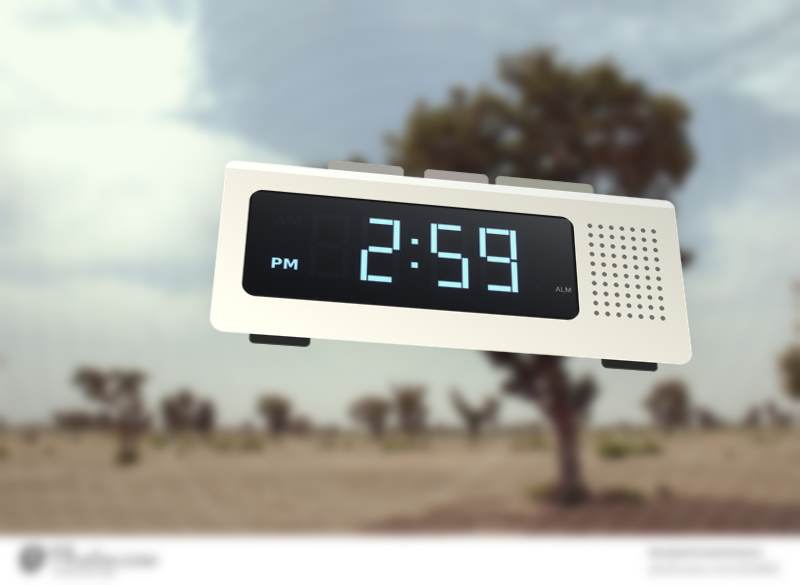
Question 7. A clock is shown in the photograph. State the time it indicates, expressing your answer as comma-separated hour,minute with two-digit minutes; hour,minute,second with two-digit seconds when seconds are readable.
2,59
